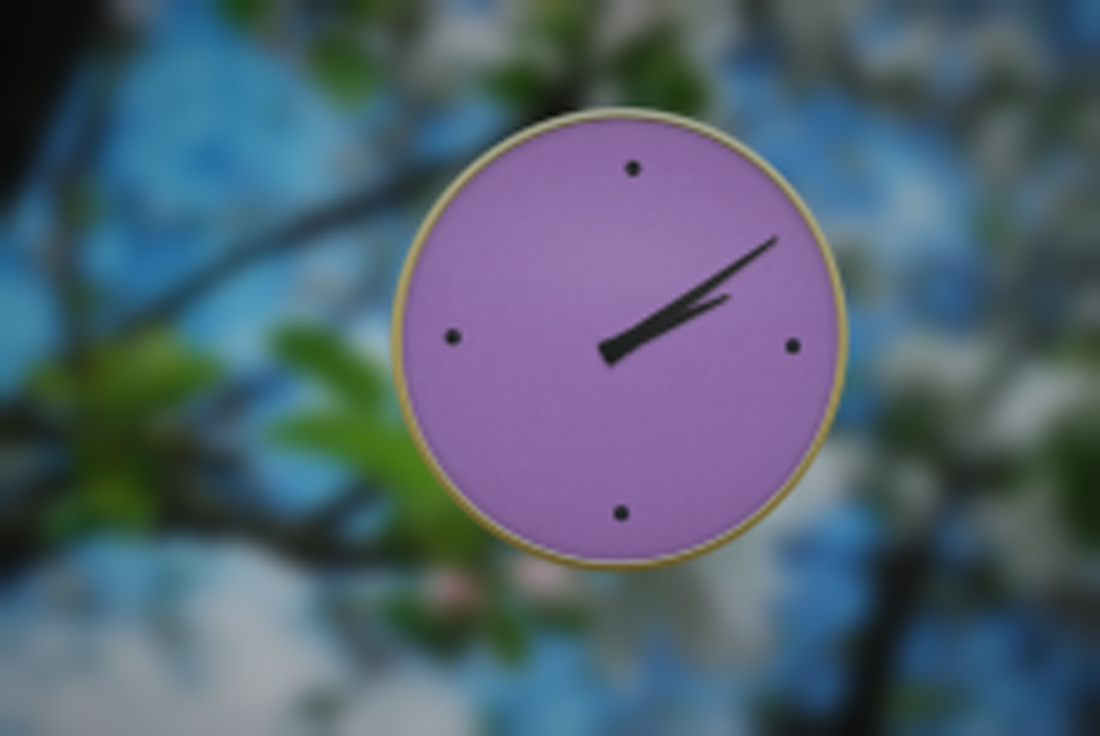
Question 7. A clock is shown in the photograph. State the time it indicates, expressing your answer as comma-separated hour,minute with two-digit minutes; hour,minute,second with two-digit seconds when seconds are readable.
2,09
